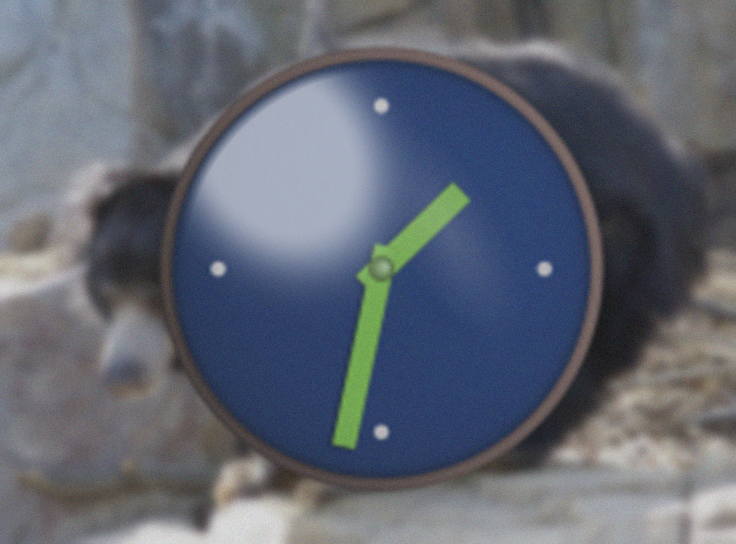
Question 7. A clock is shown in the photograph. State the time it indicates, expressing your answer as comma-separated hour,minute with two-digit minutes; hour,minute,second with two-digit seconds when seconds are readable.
1,32
